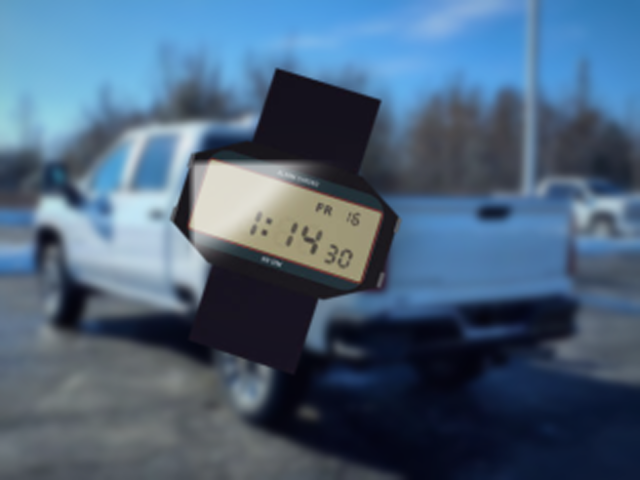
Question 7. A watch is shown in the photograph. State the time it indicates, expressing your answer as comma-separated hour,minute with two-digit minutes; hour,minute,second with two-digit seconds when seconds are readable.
1,14,30
